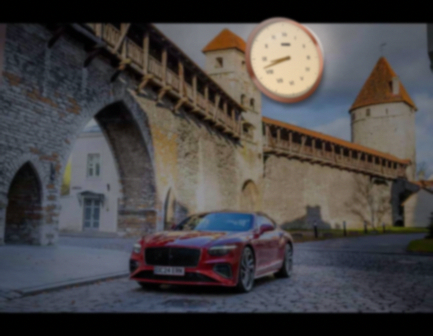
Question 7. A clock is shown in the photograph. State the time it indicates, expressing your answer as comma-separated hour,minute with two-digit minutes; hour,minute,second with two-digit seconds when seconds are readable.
8,42
